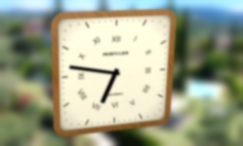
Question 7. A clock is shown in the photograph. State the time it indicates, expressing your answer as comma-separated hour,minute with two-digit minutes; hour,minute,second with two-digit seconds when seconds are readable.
6,47
